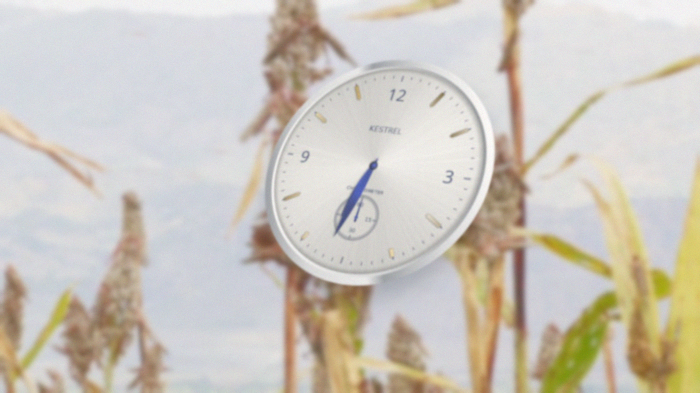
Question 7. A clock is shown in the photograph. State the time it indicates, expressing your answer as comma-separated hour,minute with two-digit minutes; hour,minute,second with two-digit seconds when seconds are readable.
6,32
